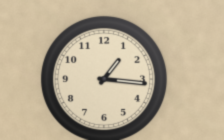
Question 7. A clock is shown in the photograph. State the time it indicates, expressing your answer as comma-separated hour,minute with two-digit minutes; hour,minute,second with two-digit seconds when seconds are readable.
1,16
